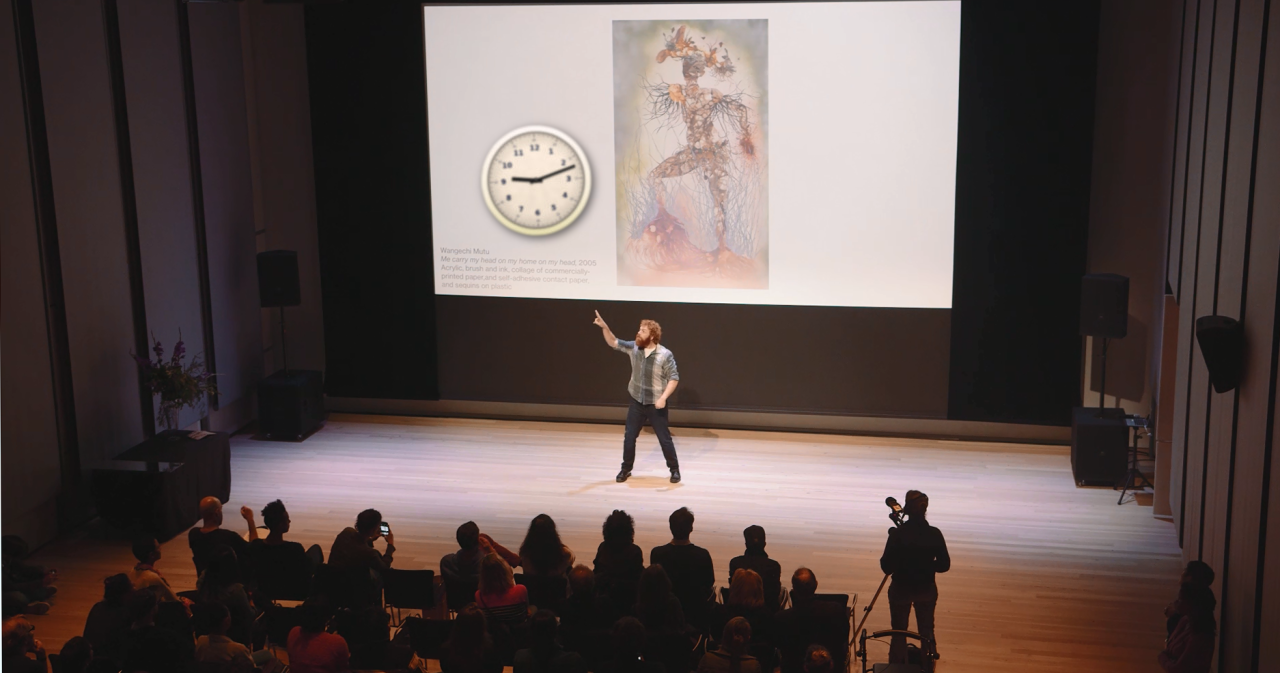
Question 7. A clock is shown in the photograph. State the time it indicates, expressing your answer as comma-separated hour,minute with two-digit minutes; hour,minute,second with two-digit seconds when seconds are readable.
9,12
